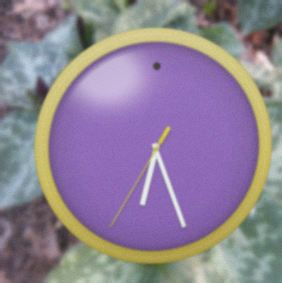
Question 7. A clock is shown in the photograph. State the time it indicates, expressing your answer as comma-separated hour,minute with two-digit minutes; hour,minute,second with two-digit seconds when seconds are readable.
6,26,35
